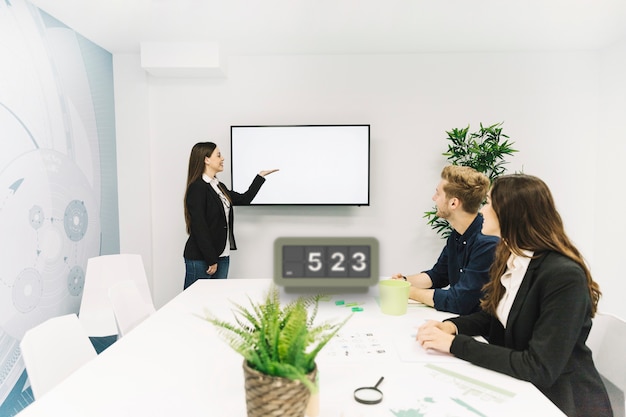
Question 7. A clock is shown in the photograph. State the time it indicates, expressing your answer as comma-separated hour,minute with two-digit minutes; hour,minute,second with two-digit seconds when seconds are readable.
5,23
